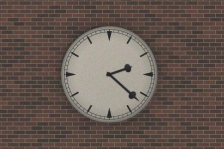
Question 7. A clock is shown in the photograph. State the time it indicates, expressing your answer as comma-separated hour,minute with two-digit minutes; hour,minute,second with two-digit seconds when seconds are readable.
2,22
